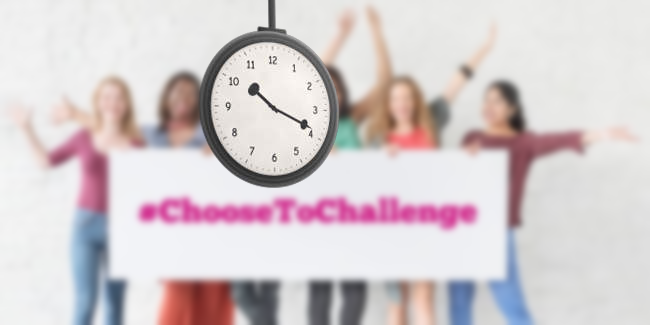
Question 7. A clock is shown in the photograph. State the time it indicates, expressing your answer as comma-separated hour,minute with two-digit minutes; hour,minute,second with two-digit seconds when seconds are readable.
10,19
